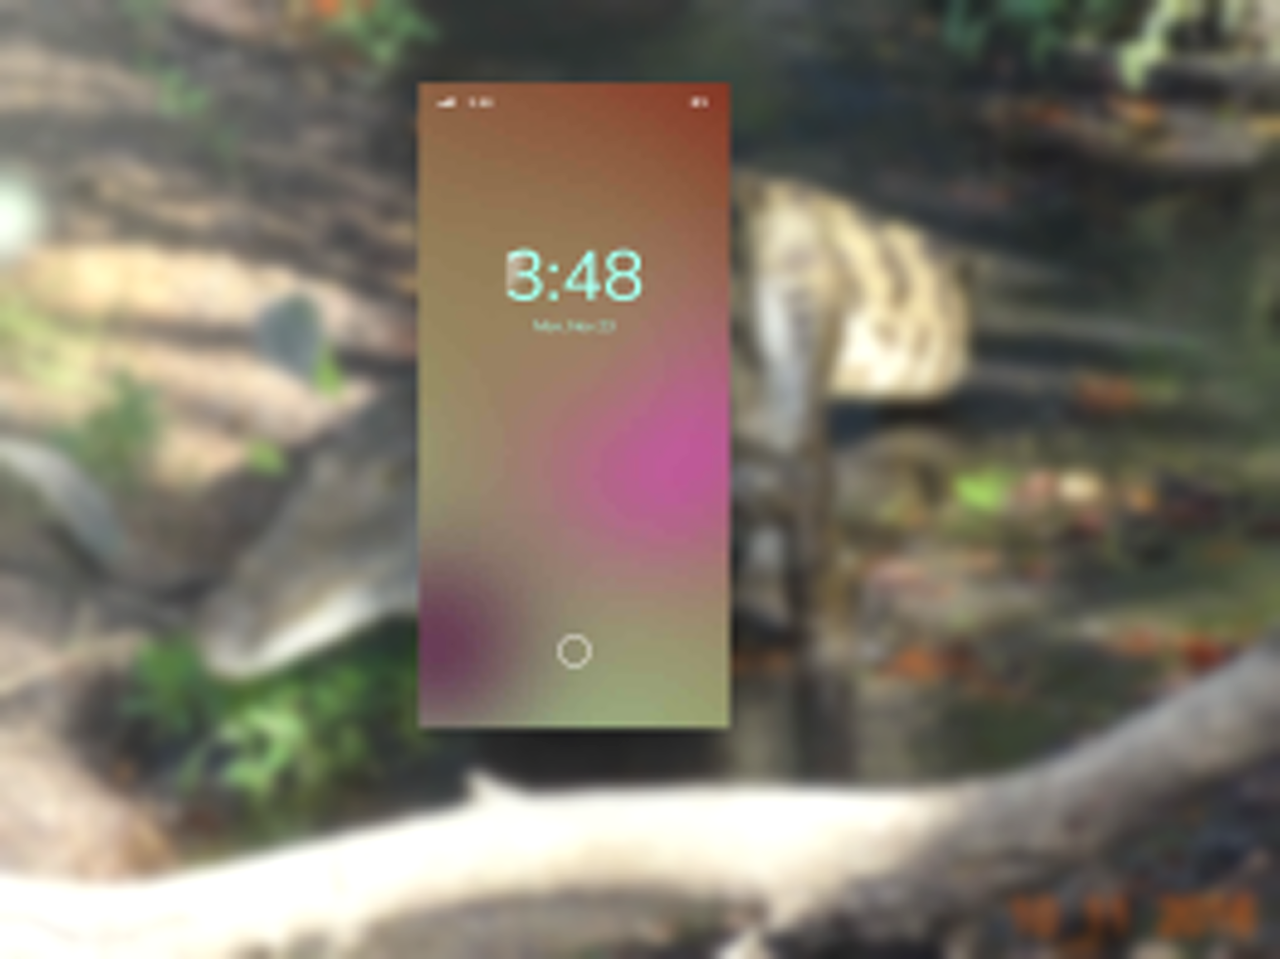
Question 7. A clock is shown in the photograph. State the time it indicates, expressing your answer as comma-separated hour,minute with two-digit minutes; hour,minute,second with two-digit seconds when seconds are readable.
3,48
